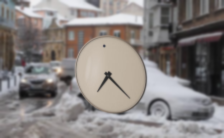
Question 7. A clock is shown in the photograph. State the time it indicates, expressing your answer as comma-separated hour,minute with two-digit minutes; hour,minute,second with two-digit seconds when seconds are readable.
7,23
